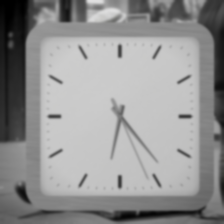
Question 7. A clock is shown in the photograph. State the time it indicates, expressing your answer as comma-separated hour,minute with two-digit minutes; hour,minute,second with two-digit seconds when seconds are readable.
6,23,26
